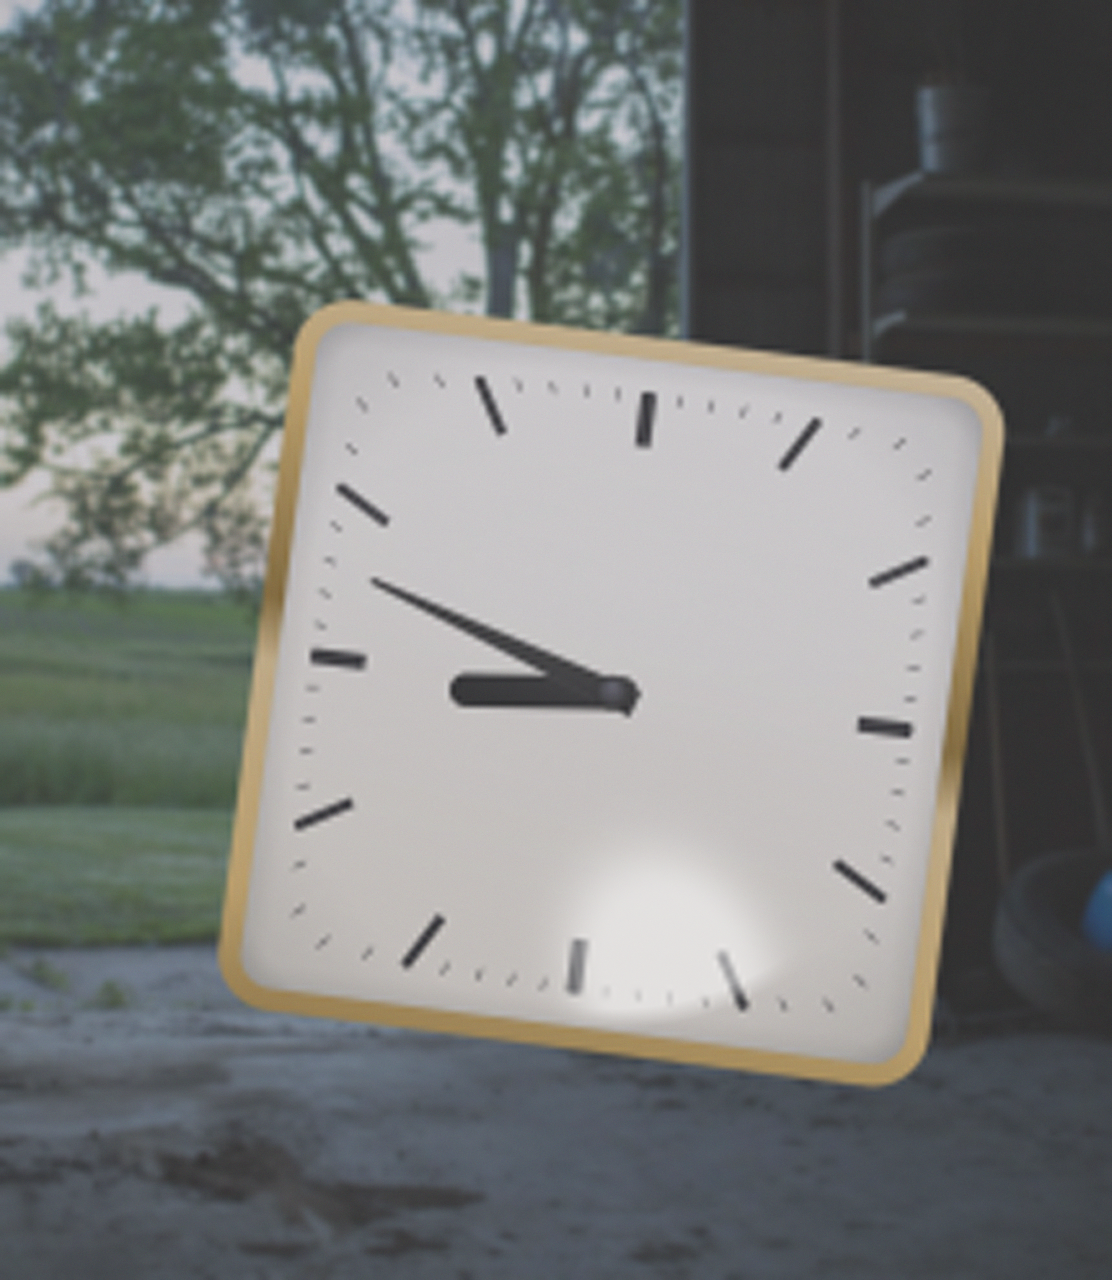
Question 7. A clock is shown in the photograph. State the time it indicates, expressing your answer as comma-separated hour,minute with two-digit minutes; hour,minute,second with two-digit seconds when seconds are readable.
8,48
